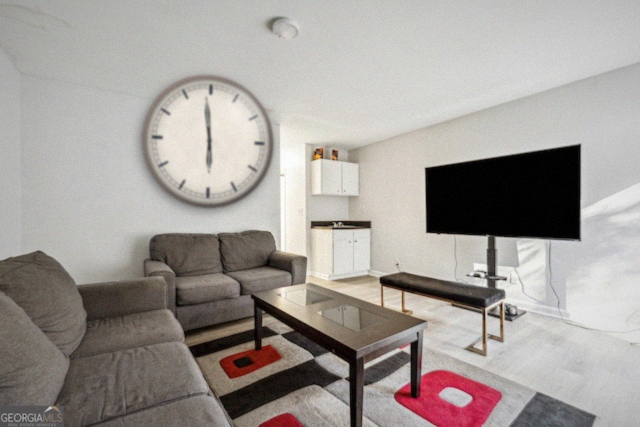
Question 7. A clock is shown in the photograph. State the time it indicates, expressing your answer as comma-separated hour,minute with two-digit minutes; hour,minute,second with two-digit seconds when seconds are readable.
5,59
